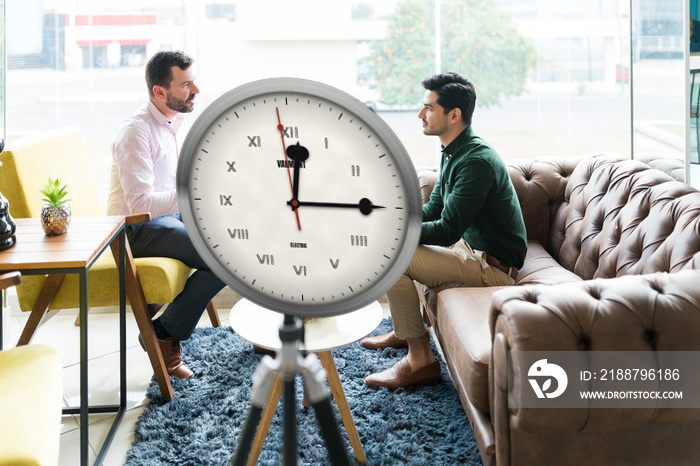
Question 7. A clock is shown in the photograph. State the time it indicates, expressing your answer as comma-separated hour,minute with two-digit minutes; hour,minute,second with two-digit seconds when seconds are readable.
12,14,59
